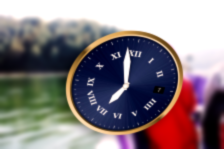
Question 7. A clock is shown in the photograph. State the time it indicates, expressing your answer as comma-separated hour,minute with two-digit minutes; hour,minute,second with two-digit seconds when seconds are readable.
6,58
